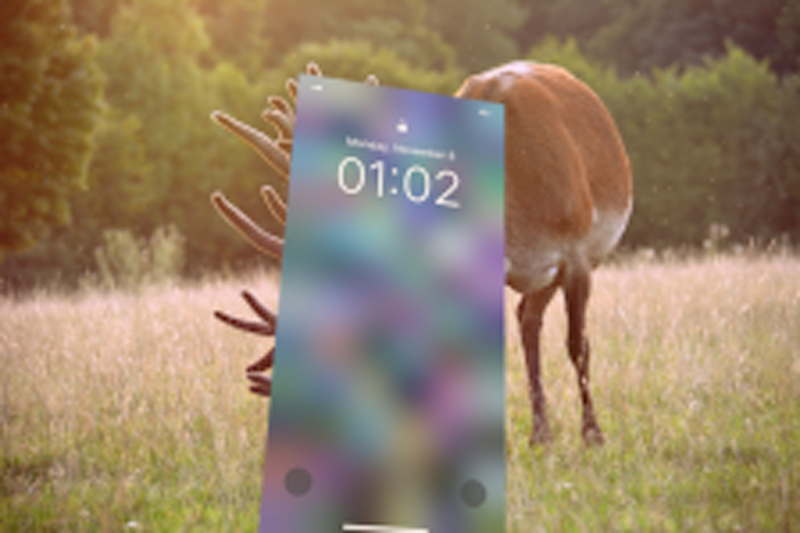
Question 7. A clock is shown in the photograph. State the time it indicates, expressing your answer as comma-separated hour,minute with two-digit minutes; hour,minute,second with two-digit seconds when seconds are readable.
1,02
